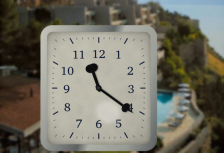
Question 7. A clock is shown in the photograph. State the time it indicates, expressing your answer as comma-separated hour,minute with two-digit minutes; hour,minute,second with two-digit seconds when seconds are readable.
11,21
